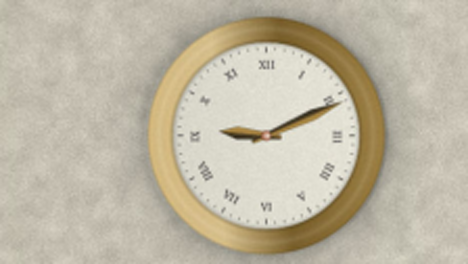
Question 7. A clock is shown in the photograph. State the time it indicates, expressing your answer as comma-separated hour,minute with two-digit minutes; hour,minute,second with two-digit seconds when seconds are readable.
9,11
